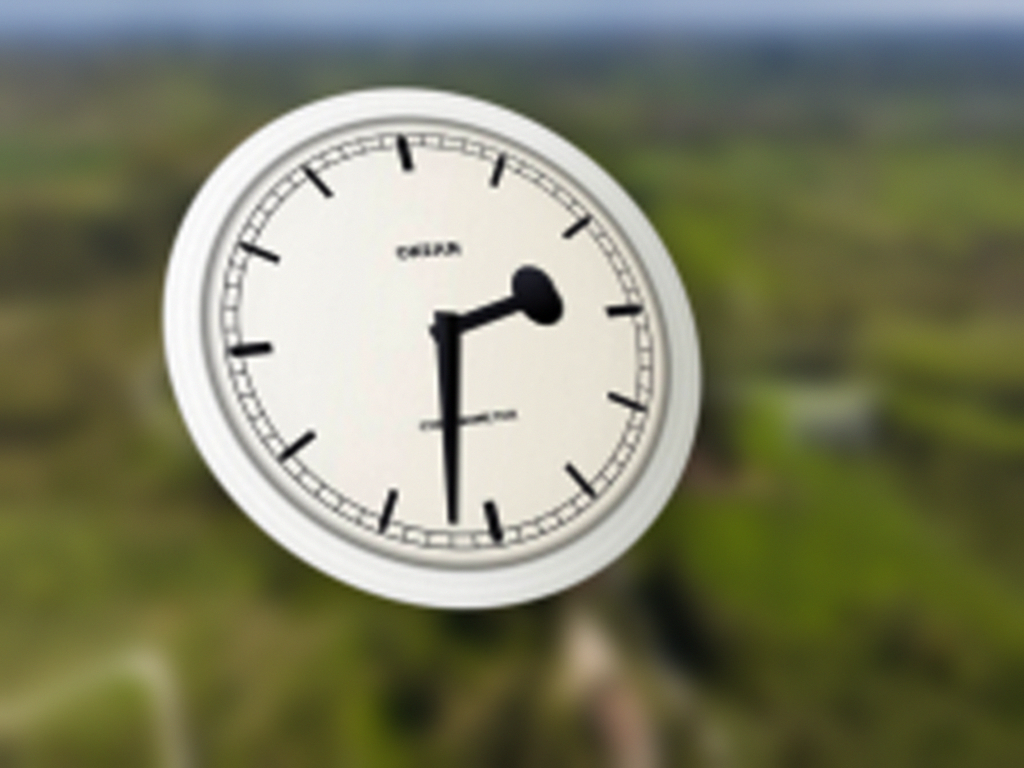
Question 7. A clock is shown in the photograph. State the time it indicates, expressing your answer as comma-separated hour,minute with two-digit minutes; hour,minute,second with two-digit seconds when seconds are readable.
2,32
